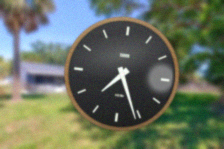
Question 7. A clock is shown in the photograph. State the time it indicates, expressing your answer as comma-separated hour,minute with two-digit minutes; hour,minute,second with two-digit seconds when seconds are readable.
7,26
